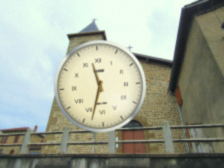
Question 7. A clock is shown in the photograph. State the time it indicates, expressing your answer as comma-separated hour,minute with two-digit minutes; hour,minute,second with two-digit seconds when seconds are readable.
11,33
